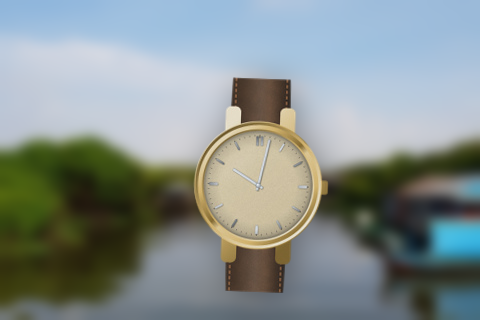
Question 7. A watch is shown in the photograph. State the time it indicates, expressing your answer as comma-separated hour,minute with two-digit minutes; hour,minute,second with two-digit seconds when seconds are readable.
10,02
